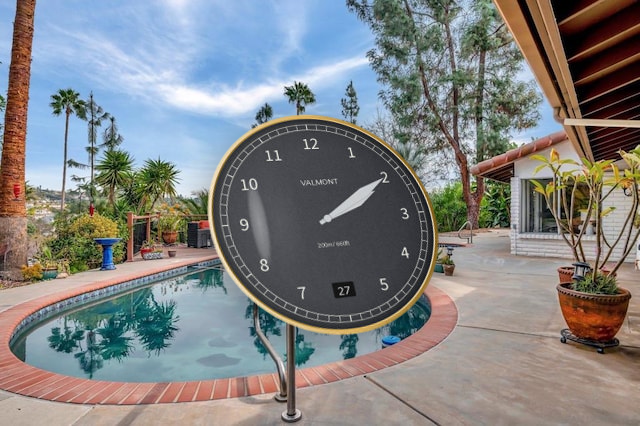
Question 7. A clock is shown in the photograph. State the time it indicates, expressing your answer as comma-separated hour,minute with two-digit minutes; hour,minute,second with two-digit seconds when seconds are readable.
2,10
